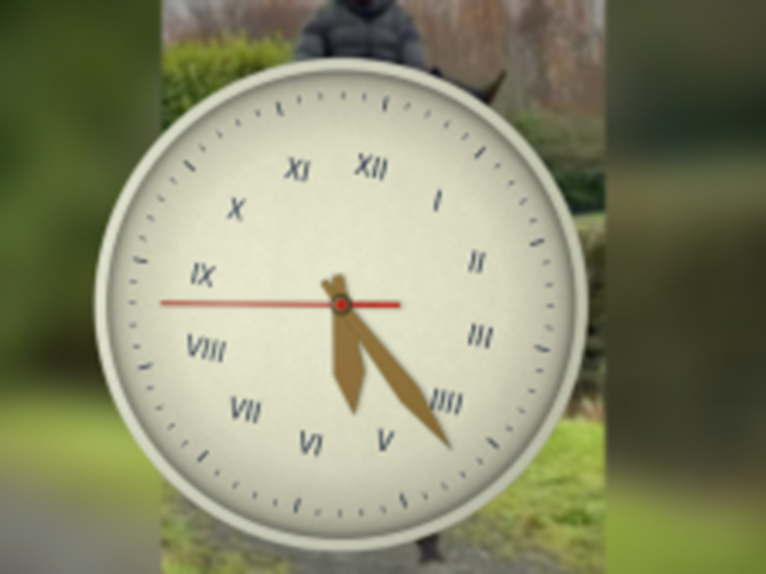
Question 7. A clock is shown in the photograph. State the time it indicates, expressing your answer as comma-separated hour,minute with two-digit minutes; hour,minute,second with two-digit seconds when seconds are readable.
5,21,43
